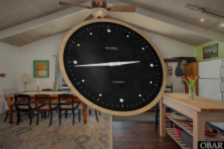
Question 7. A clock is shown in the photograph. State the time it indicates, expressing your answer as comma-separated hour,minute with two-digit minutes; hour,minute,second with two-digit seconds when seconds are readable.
2,44
